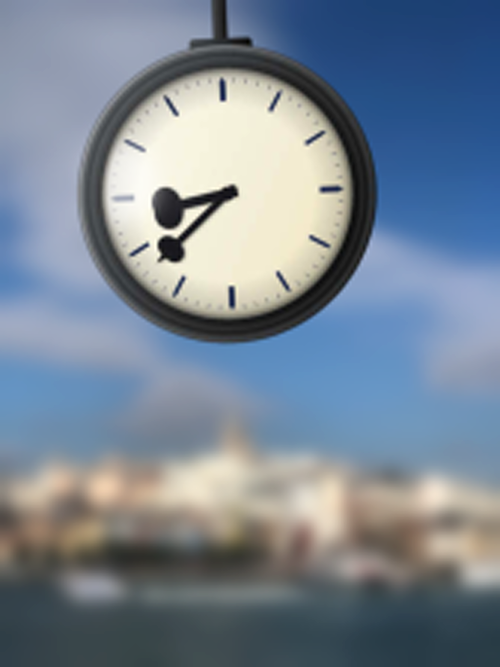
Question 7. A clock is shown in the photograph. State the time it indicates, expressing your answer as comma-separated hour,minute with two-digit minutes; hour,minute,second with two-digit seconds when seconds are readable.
8,38
